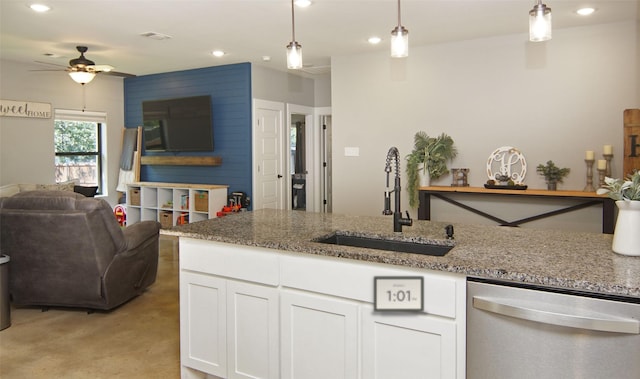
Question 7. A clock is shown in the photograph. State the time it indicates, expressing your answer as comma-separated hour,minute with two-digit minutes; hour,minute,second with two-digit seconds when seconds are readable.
1,01
